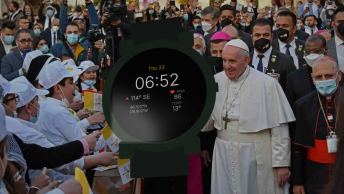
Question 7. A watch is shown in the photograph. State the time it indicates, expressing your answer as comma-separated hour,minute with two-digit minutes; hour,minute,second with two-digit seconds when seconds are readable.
6,52
